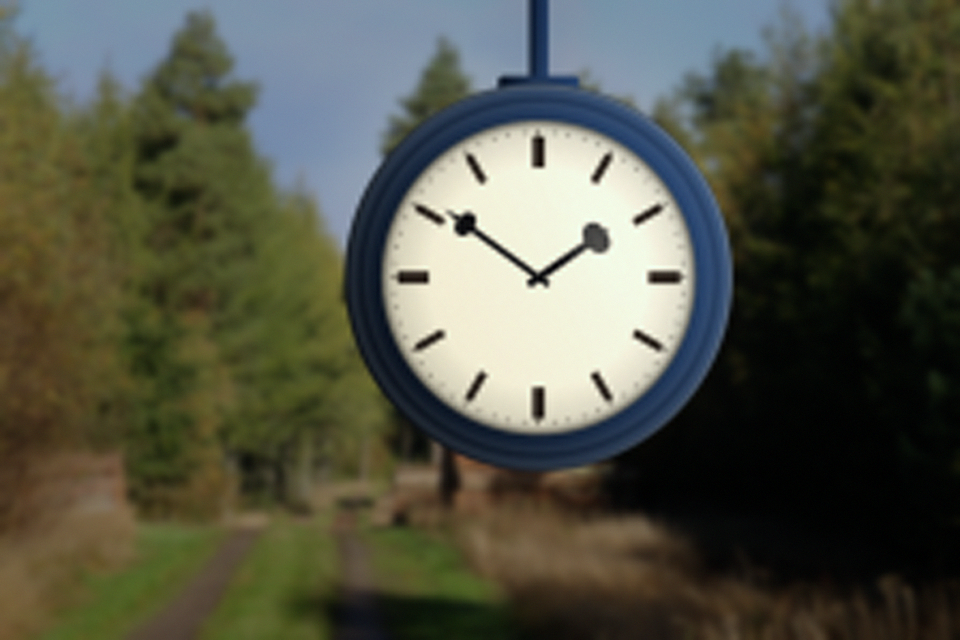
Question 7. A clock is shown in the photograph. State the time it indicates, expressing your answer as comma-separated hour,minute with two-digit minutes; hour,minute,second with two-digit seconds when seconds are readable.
1,51
